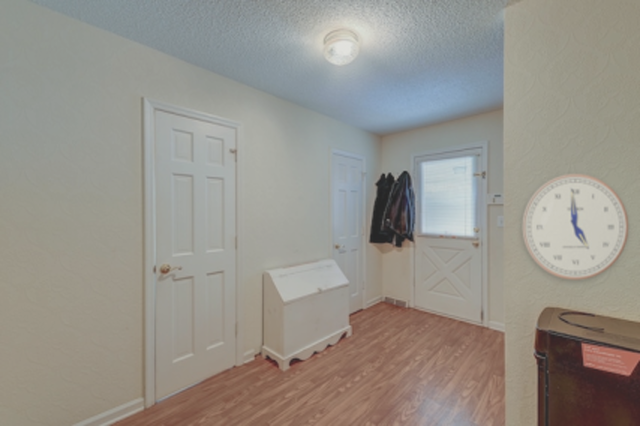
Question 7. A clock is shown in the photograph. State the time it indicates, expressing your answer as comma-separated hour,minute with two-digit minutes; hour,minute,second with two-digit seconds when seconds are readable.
4,59
